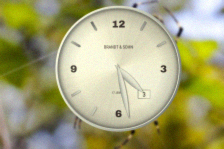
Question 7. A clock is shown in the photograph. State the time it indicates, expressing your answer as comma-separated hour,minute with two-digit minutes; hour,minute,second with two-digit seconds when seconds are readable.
4,28
